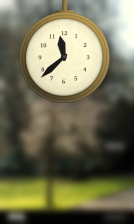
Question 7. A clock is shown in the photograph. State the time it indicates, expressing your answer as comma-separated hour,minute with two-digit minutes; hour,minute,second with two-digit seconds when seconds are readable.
11,38
